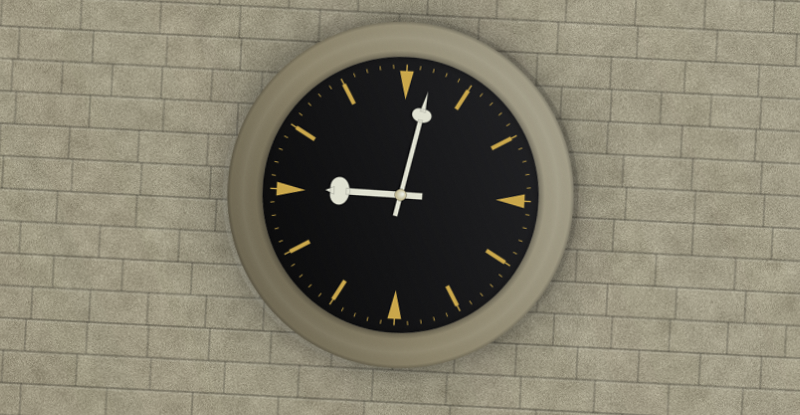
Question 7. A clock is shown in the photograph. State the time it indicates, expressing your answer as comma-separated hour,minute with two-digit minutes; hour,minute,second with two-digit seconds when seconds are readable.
9,02
